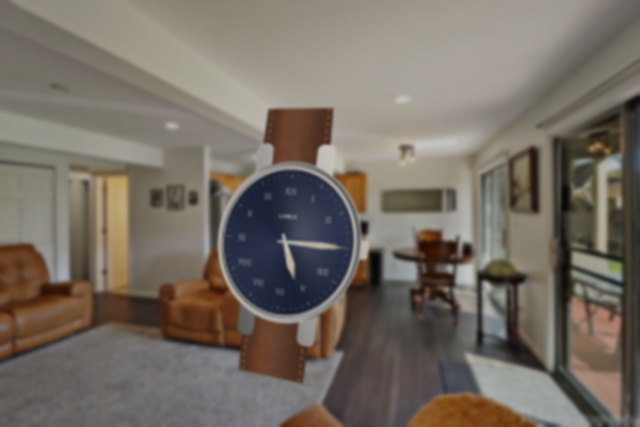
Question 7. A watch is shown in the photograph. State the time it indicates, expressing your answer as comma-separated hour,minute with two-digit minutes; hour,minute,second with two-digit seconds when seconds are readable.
5,15
